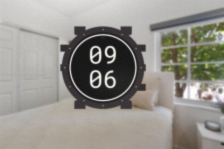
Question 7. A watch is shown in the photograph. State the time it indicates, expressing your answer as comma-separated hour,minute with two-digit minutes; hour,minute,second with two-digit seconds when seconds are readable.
9,06
